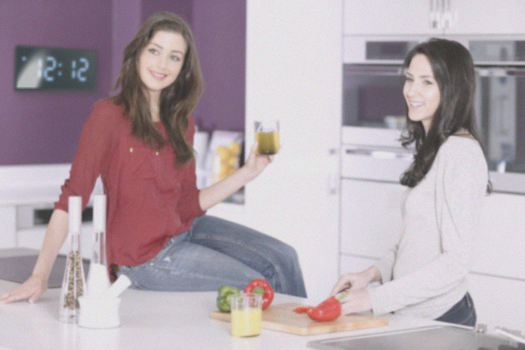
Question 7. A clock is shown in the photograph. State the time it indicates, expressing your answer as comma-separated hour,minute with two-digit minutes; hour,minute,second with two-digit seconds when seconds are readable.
12,12
